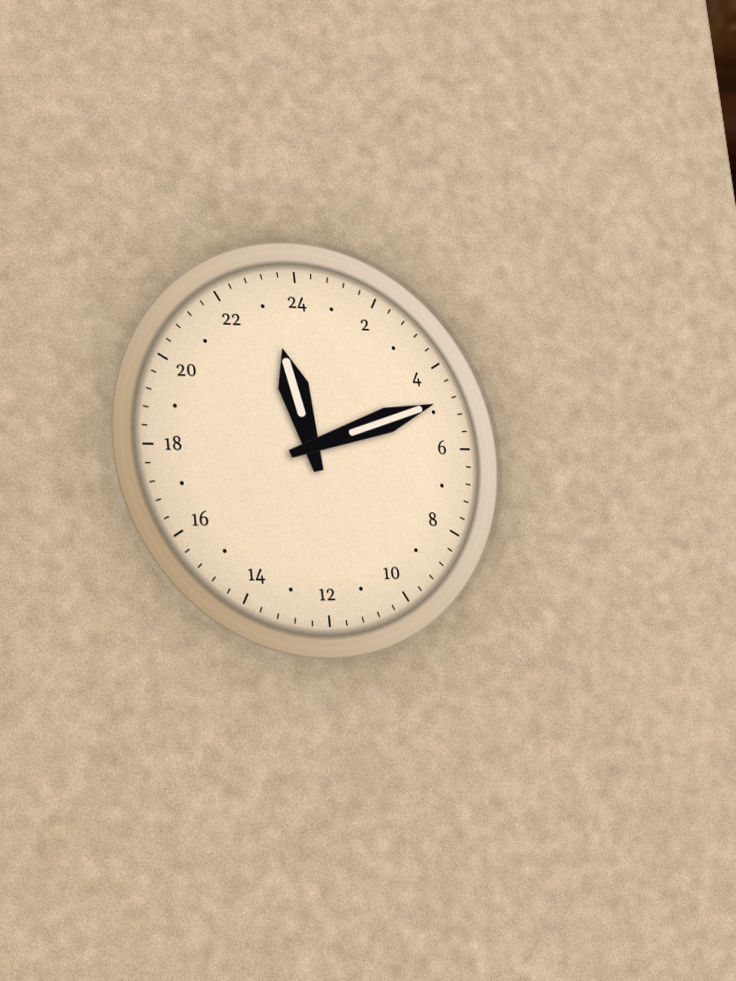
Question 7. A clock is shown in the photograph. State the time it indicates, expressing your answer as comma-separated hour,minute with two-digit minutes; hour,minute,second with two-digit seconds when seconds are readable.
23,12
